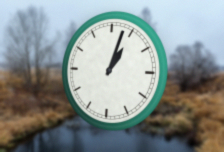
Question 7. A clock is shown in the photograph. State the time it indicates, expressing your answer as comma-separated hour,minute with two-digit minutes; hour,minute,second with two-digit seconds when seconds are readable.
1,03
